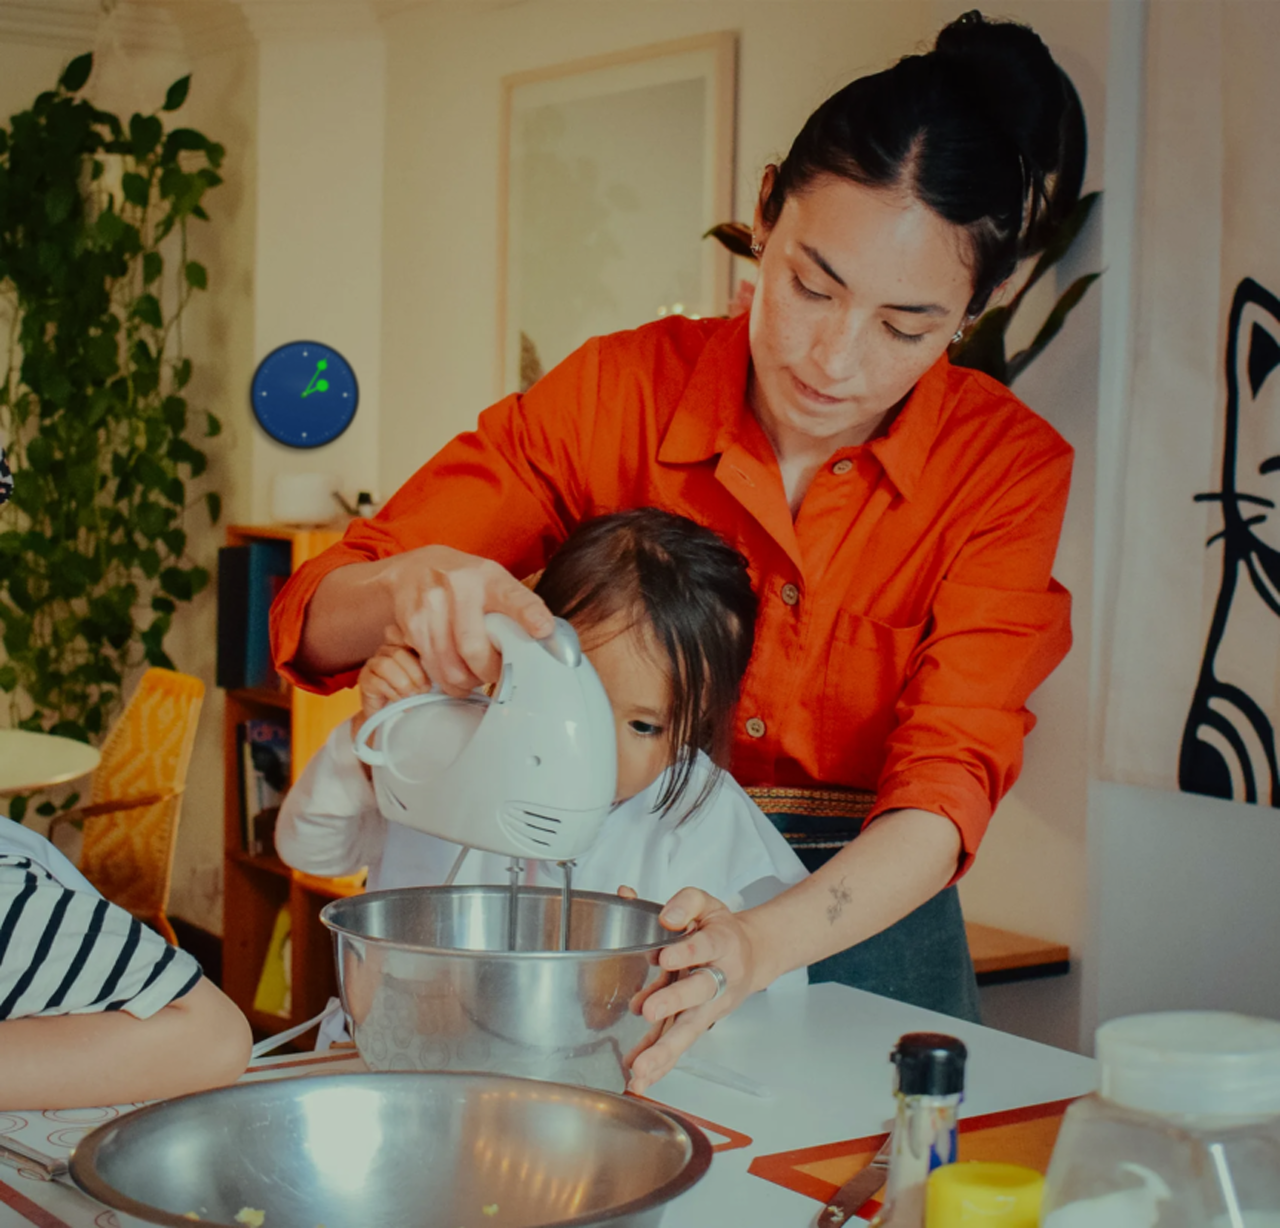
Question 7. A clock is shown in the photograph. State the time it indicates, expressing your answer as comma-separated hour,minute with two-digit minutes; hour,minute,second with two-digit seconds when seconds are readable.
2,05
